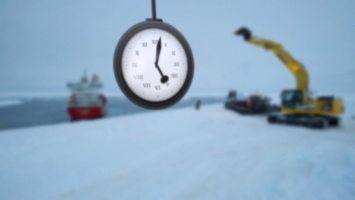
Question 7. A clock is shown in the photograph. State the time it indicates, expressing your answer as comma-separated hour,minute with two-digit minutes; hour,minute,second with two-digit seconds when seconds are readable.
5,02
